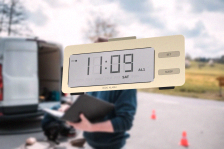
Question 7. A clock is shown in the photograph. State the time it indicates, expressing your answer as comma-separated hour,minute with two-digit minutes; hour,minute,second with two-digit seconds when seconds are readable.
11,09
